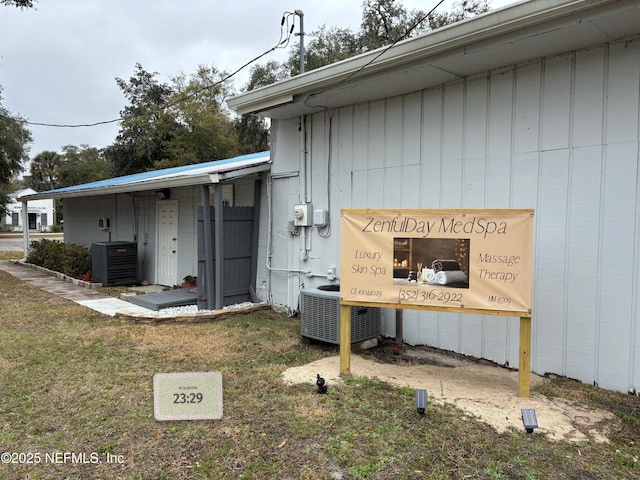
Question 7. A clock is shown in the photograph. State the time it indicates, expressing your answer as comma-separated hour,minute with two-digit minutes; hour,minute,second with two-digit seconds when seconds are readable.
23,29
